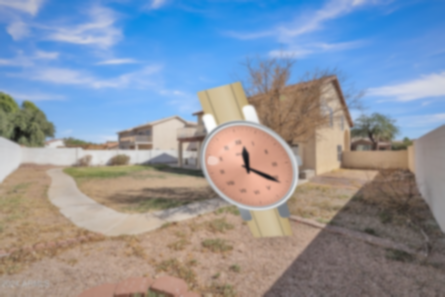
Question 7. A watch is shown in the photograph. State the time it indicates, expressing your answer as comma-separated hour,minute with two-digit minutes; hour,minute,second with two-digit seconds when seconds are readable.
12,21
